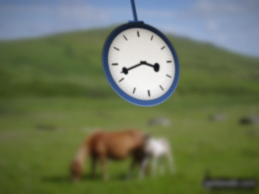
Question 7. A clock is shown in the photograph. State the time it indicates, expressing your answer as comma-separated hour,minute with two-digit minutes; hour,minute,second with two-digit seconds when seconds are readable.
3,42
